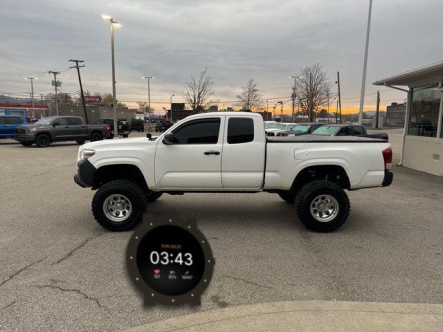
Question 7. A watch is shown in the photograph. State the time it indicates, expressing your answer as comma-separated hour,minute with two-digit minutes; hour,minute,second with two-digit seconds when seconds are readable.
3,43
